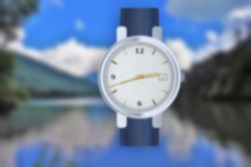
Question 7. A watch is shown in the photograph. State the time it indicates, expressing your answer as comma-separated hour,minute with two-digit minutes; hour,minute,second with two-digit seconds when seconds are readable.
2,42
